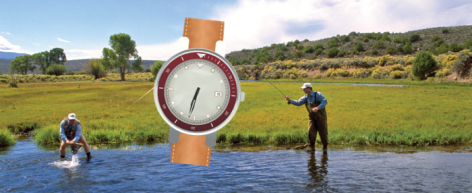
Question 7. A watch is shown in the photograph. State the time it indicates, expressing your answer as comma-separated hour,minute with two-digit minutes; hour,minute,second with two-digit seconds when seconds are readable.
6,32
